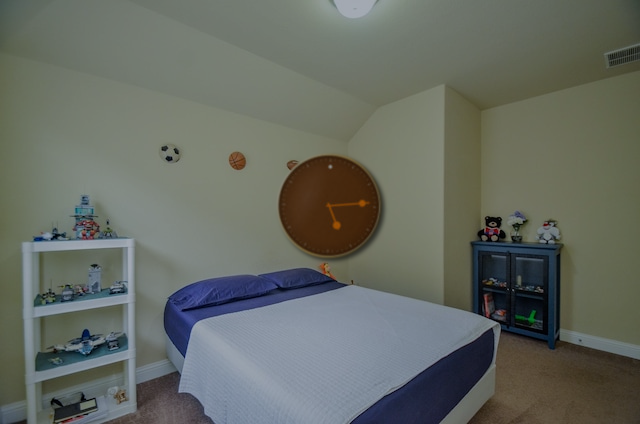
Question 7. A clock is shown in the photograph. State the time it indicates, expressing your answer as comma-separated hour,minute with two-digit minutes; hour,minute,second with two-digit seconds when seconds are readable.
5,14
